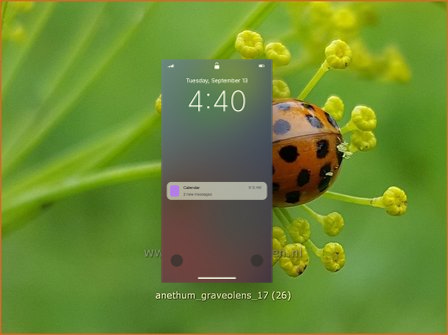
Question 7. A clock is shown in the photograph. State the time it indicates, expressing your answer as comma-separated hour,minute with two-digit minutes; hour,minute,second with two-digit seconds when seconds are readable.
4,40
